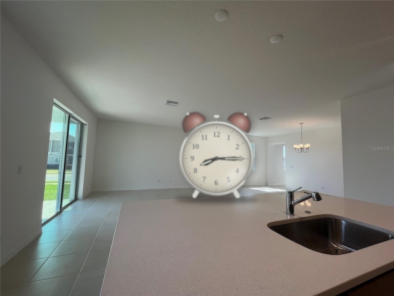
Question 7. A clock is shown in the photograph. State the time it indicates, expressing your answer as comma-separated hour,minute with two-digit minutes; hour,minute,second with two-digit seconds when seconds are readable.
8,15
